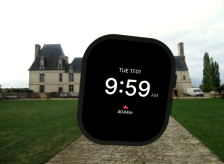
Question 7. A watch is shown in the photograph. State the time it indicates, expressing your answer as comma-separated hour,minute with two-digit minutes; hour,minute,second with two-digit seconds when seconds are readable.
9,59
